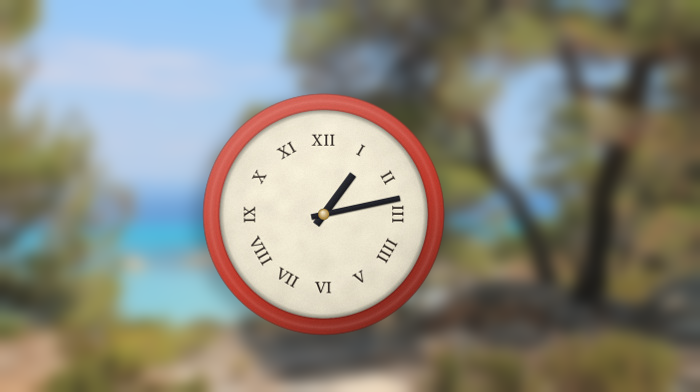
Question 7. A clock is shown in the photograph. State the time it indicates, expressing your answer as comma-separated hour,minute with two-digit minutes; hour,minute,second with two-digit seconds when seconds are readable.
1,13
